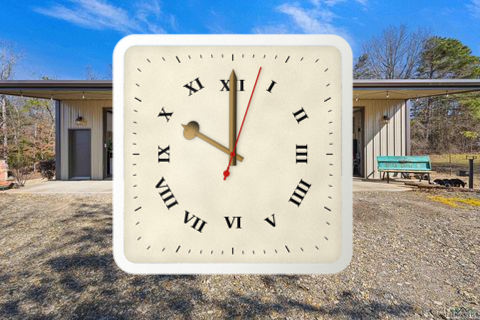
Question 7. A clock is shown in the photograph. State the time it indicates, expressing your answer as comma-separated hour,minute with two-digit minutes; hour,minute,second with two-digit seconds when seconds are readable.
10,00,03
